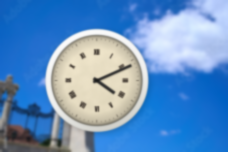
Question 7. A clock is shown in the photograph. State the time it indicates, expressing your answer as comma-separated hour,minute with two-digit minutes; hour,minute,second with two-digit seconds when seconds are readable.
4,11
